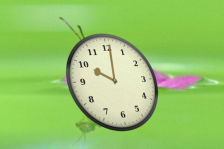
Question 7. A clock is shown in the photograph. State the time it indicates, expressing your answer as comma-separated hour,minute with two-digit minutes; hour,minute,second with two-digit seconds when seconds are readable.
10,01
